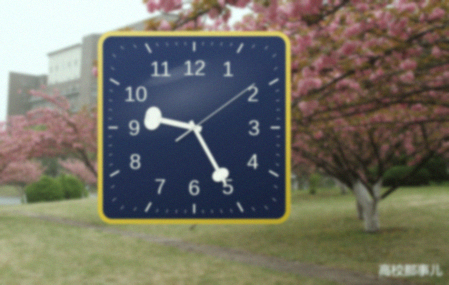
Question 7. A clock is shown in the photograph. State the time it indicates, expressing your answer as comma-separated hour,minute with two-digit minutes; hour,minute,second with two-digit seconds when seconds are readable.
9,25,09
